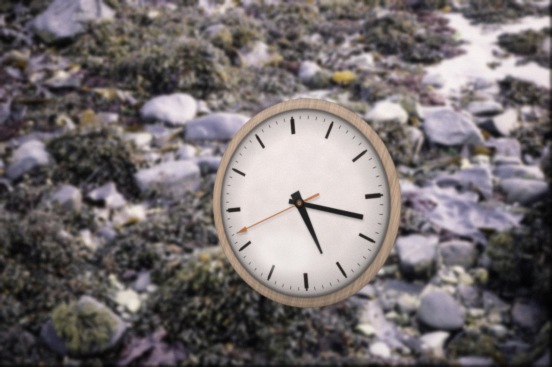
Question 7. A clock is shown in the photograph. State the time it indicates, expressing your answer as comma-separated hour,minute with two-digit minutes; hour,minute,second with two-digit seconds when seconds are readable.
5,17,42
